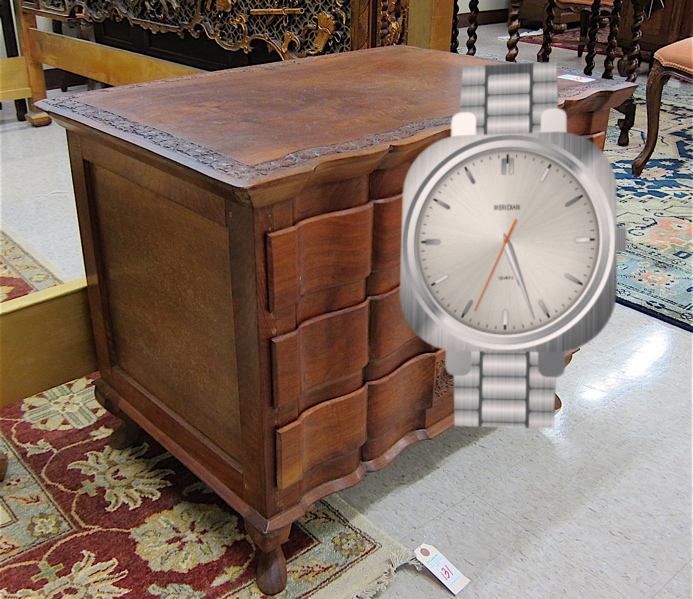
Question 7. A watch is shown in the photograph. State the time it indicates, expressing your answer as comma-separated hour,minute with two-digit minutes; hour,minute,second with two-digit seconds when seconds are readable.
5,26,34
